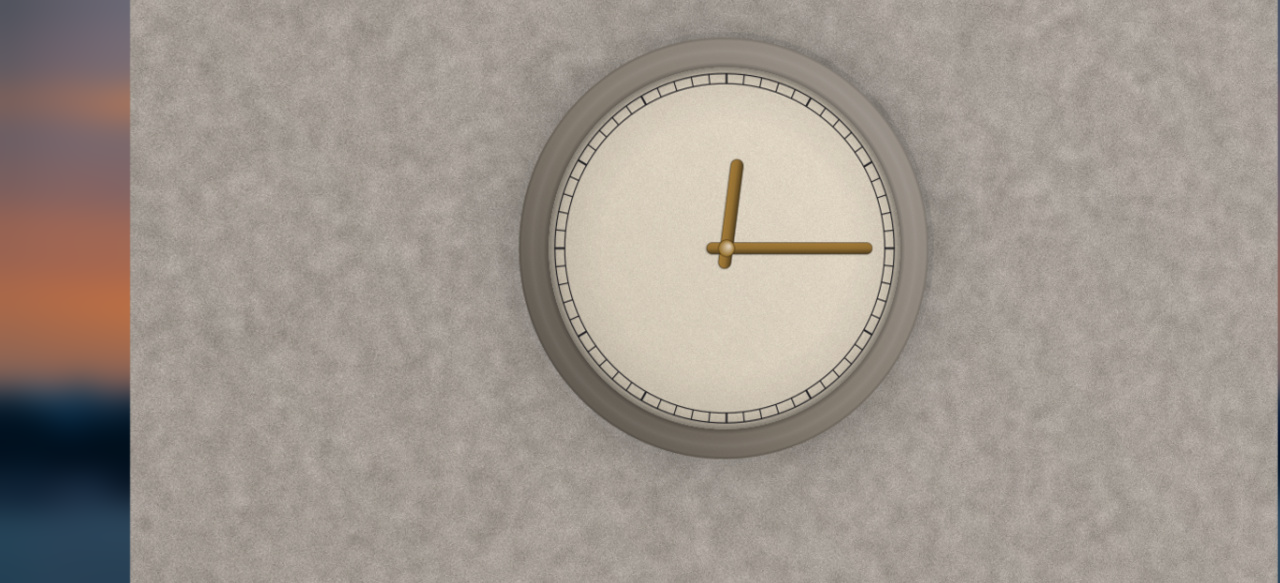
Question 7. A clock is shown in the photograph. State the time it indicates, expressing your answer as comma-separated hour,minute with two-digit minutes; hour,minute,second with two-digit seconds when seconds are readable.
12,15
